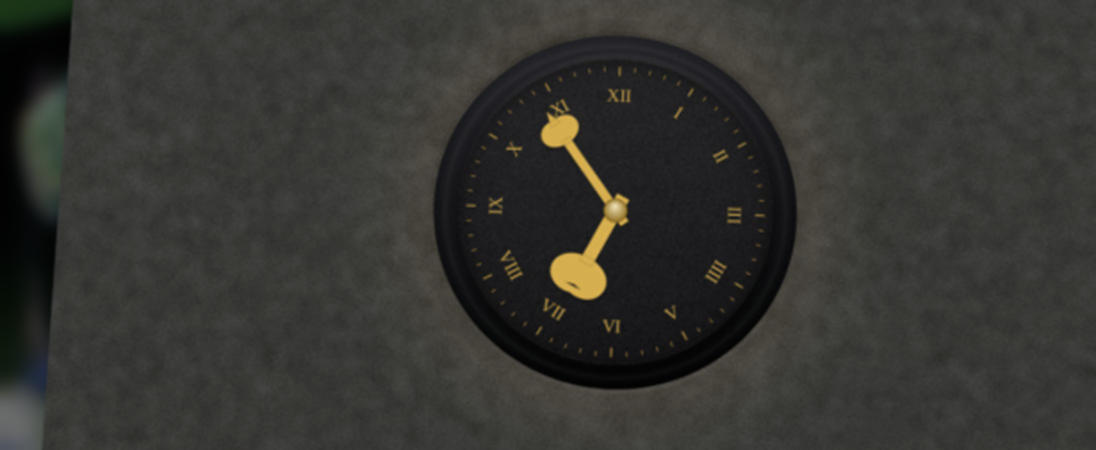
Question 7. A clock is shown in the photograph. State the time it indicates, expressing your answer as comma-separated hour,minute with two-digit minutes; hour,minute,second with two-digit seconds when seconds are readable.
6,54
